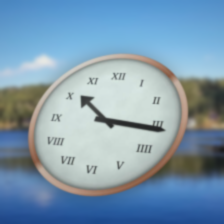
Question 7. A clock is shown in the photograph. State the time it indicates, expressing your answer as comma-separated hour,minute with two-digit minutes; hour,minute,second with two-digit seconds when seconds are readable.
10,16
